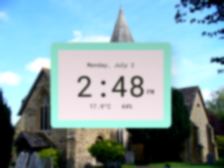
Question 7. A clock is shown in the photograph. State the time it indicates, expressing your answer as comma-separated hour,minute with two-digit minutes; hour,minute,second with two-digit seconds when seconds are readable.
2,48
